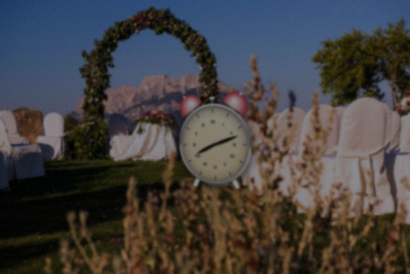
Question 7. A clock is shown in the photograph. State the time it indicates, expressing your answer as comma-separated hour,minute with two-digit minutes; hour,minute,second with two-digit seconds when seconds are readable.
8,12
